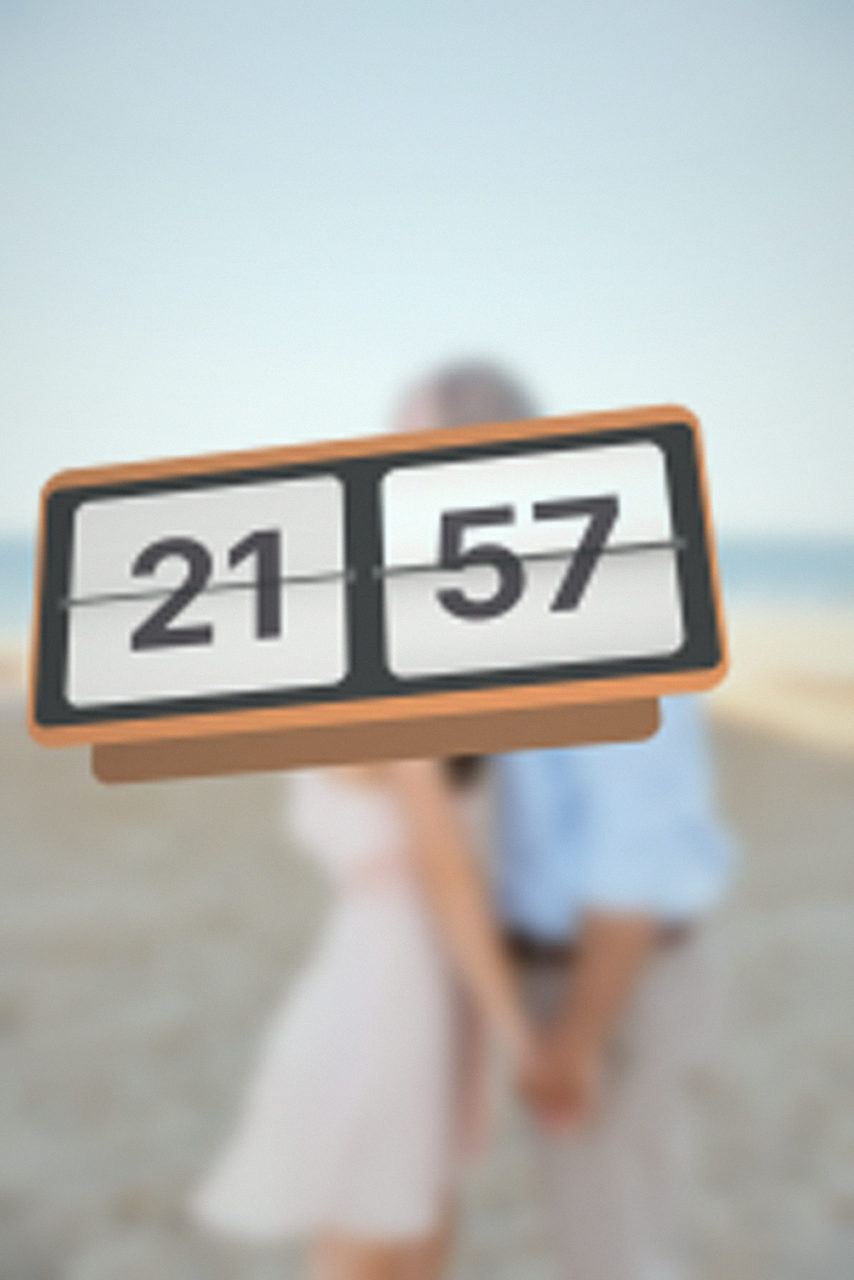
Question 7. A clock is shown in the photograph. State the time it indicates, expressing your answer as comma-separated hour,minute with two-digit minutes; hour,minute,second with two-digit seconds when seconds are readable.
21,57
